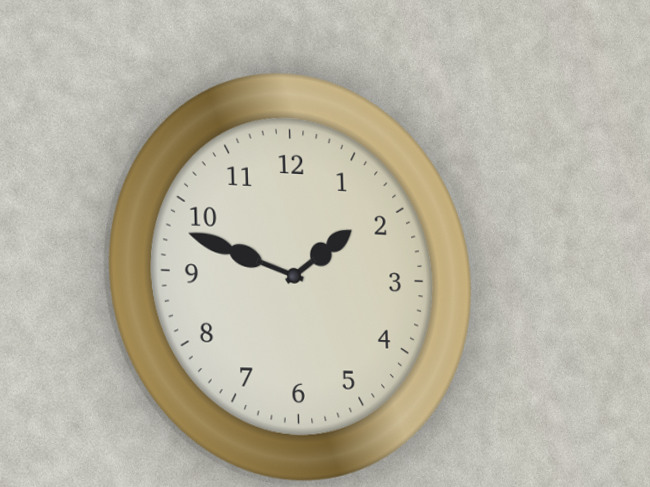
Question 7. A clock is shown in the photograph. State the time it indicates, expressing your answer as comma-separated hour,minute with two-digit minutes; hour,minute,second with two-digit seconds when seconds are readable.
1,48
